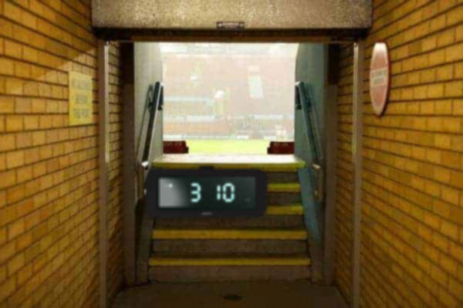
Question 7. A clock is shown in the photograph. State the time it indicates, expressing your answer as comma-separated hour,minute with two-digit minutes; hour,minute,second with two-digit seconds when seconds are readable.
3,10
